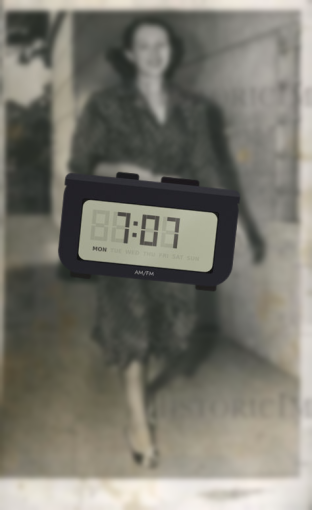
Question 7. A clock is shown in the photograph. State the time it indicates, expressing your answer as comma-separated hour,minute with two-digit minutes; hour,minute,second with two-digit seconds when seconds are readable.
7,07
